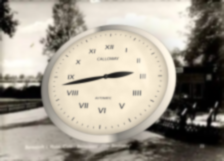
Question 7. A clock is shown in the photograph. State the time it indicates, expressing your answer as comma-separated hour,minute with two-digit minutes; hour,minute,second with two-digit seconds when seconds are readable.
2,43
